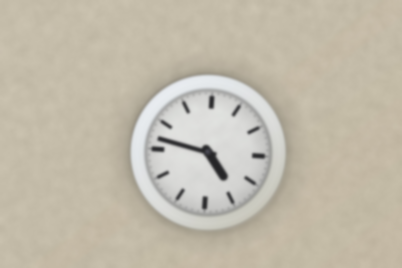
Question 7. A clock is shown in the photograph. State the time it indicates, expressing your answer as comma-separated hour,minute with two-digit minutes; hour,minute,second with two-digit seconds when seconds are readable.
4,47
